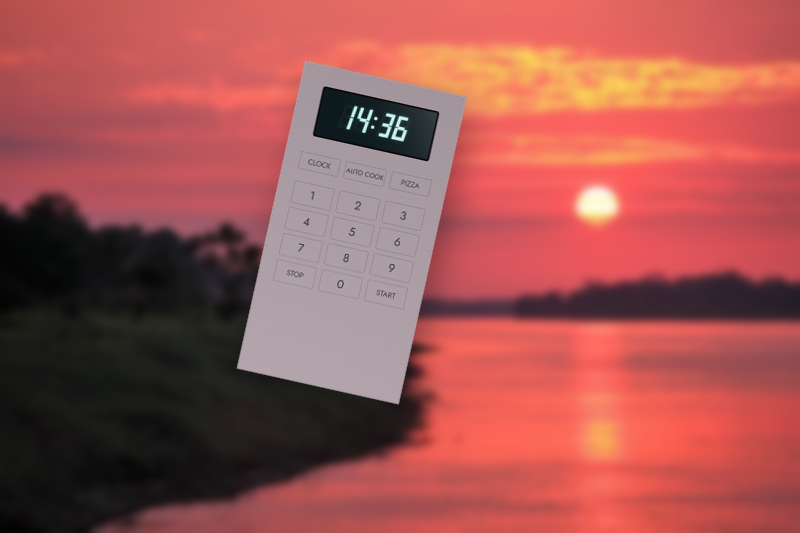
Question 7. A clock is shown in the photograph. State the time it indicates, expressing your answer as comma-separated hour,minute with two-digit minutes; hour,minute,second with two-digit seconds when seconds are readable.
14,36
